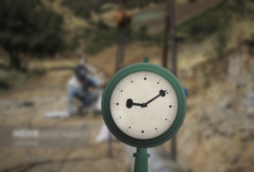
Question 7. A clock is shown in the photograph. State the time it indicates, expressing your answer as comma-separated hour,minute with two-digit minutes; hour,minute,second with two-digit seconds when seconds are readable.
9,09
